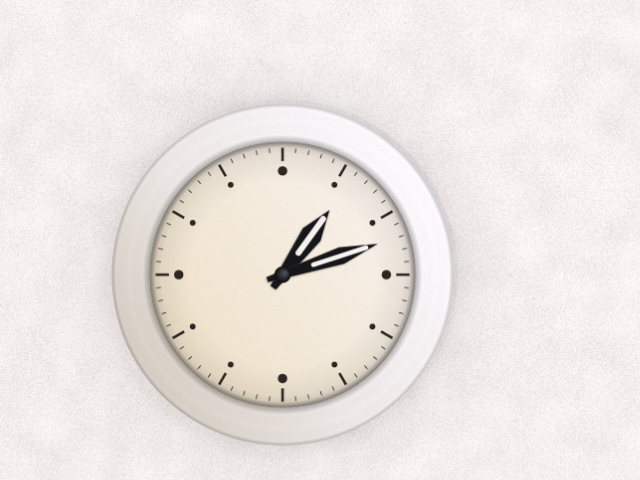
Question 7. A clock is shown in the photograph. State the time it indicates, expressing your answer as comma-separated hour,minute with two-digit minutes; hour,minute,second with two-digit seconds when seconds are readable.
1,12
